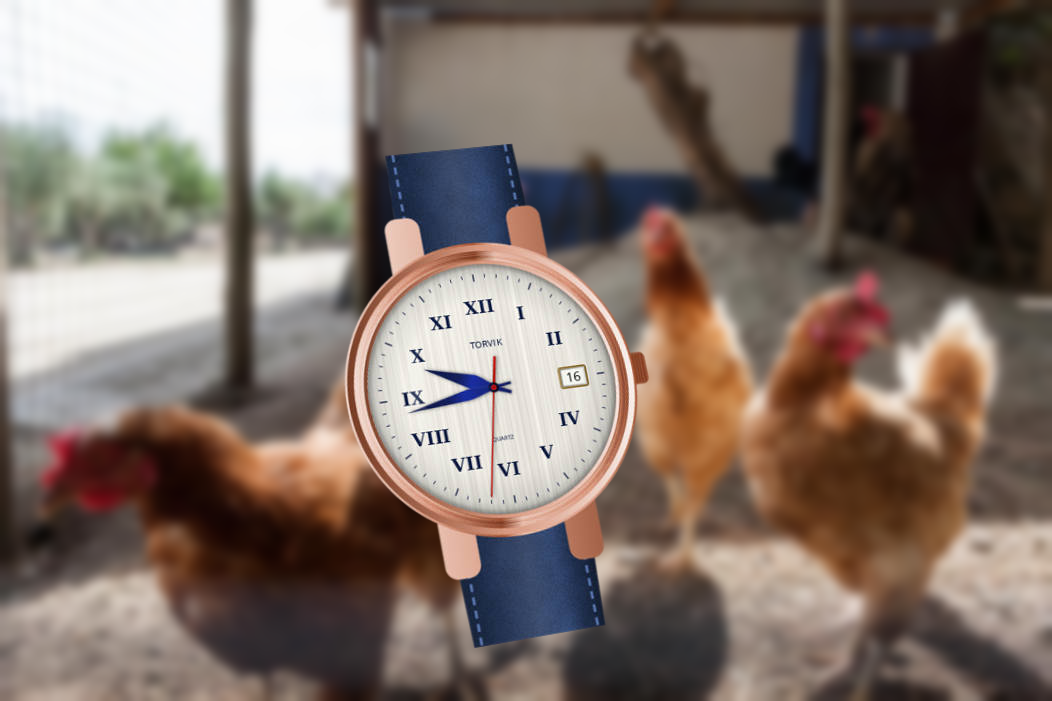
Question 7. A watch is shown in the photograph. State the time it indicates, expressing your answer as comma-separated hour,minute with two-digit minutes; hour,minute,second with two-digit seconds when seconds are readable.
9,43,32
